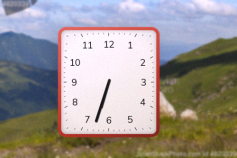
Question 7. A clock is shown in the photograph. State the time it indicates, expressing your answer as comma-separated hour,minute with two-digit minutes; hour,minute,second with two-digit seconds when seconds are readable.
6,33
